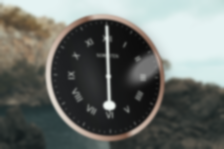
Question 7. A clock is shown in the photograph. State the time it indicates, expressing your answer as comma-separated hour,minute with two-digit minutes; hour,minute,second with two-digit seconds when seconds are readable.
6,00
